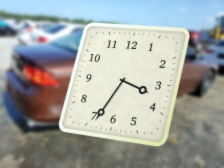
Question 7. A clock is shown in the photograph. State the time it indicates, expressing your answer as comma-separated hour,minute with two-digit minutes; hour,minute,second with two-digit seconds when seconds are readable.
3,34
